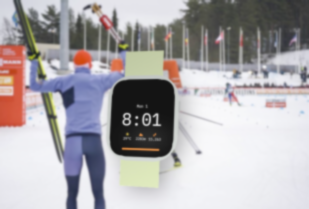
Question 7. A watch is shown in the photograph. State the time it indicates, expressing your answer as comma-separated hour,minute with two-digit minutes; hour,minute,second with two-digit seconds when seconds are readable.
8,01
